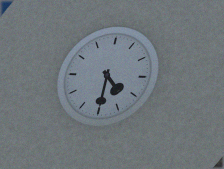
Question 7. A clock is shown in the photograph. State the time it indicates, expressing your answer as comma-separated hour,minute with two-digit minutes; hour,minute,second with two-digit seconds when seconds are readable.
4,30
